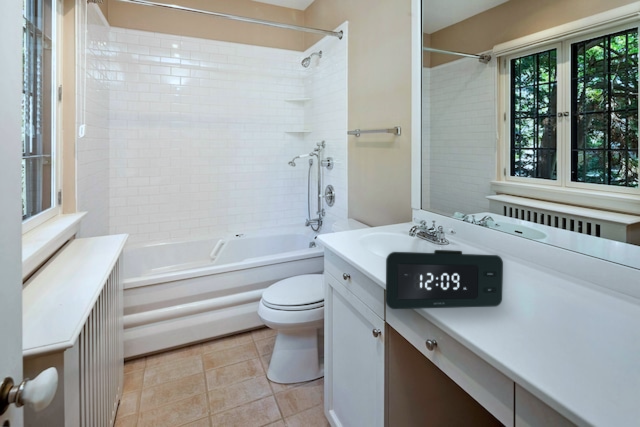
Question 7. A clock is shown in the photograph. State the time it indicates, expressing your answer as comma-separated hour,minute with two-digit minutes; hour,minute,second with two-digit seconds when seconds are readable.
12,09
